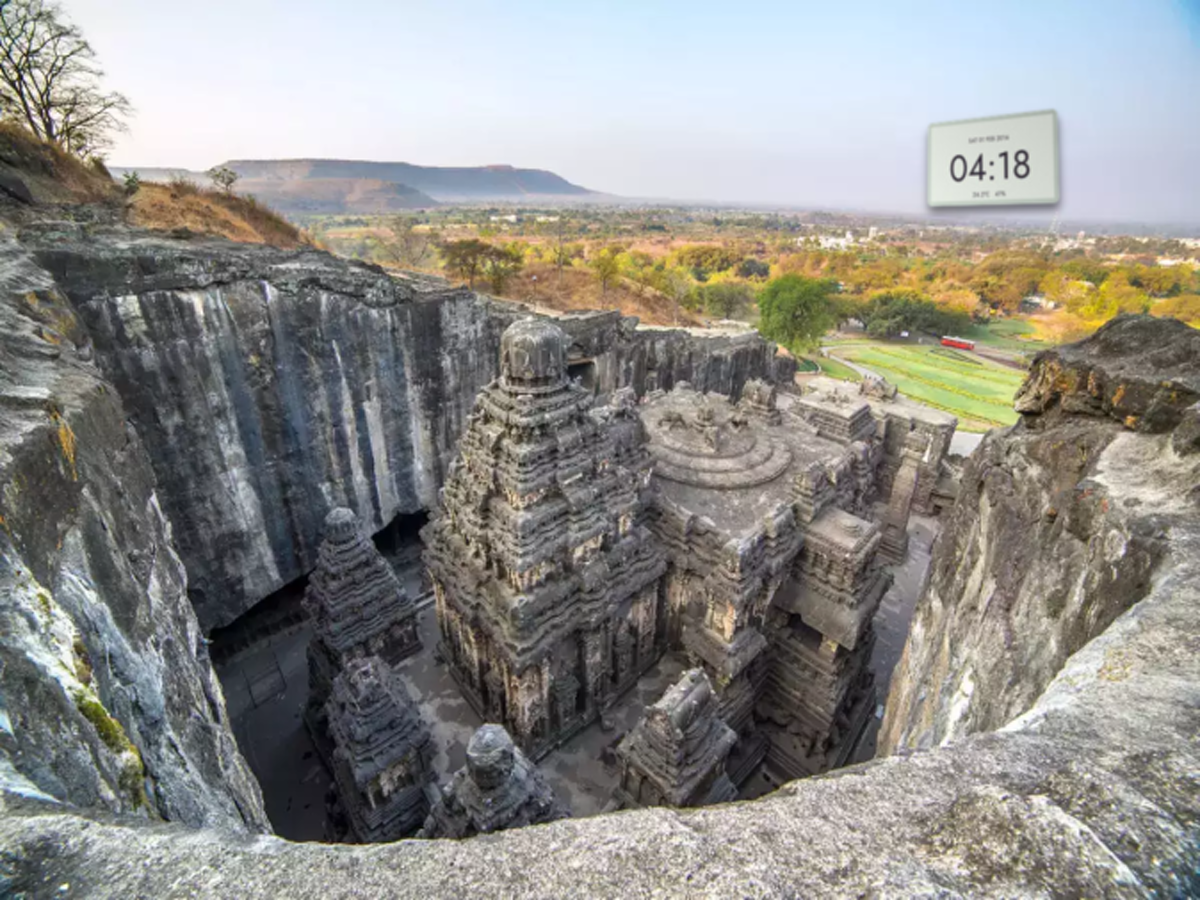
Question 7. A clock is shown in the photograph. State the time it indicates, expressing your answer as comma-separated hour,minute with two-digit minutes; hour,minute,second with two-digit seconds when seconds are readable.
4,18
